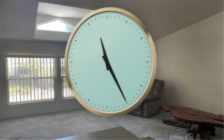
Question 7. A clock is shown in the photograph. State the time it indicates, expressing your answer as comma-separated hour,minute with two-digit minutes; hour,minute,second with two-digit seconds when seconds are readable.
11,25
